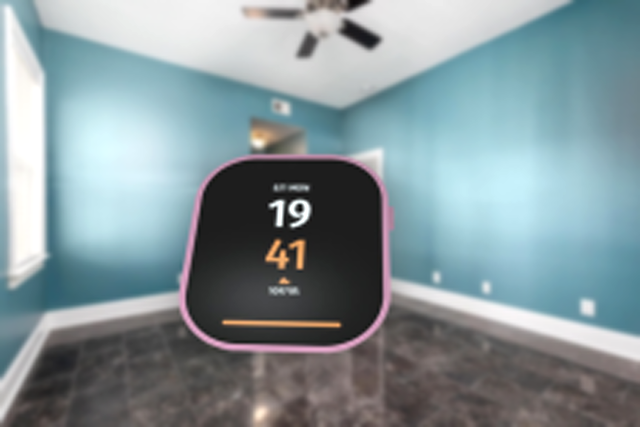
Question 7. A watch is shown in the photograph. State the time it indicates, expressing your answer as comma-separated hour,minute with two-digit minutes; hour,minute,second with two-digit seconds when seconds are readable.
19,41
